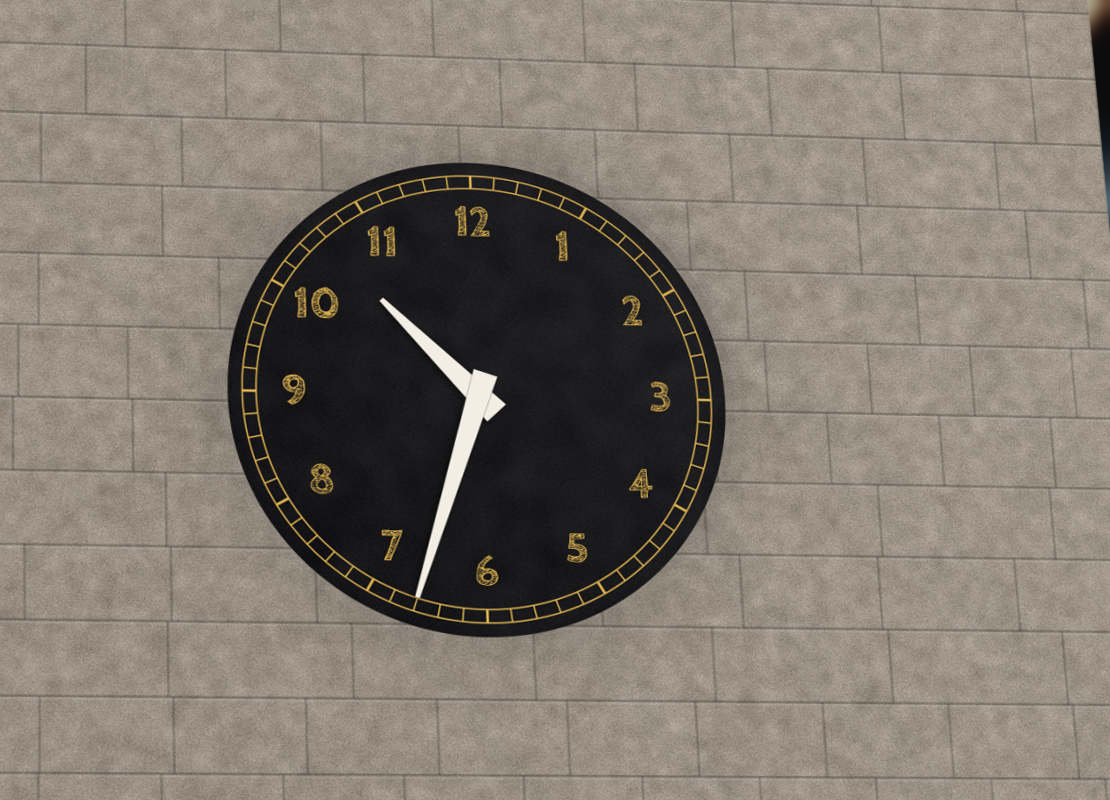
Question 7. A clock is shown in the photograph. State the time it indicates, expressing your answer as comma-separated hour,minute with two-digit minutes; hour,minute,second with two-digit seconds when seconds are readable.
10,33
